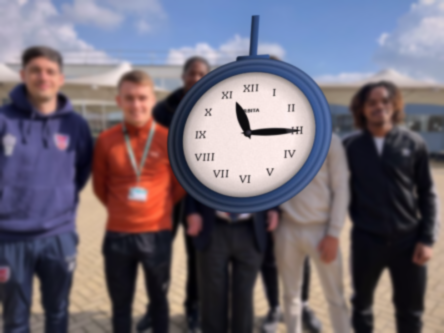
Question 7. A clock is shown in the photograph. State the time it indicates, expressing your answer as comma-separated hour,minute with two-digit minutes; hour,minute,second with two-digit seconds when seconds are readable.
11,15
